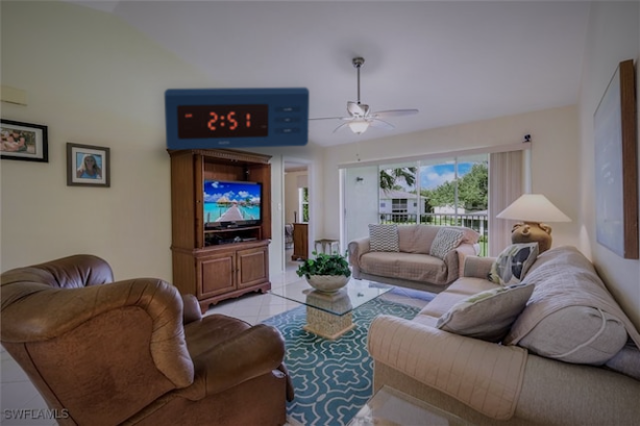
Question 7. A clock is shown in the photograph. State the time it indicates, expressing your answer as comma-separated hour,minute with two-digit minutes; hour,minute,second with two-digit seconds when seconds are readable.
2,51
